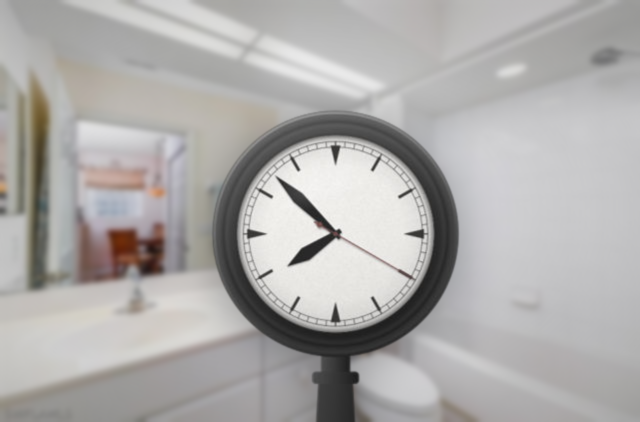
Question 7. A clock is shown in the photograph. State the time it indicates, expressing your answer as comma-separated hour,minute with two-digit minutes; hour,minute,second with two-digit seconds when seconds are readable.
7,52,20
